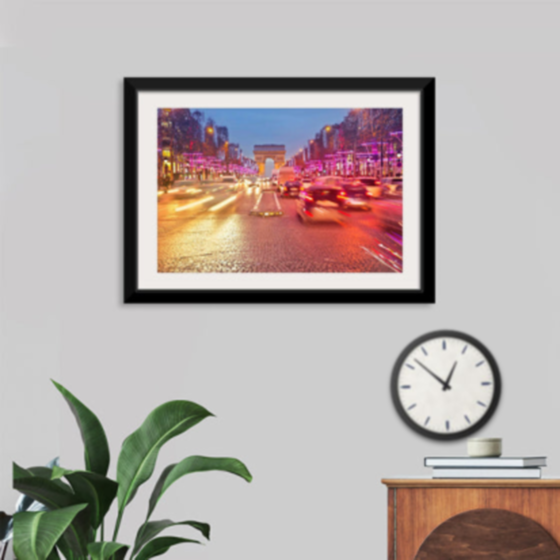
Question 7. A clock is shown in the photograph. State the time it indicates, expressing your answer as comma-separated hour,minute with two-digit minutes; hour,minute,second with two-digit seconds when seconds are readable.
12,52
